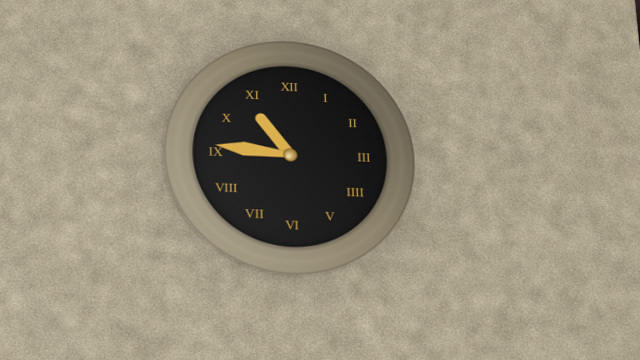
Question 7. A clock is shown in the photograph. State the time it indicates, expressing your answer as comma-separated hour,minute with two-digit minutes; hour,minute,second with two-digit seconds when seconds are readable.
10,46
